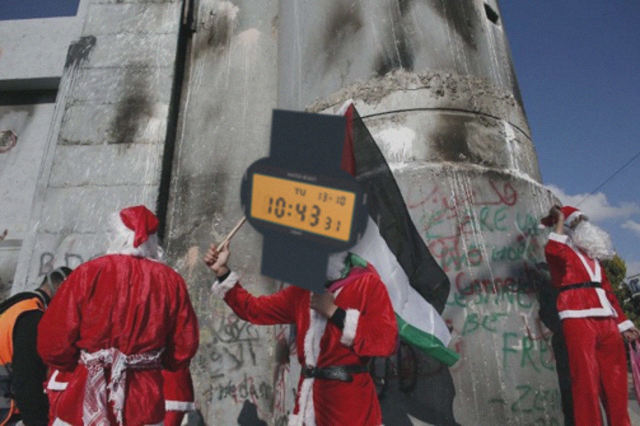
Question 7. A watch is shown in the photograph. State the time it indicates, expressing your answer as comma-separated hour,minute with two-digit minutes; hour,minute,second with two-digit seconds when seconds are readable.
10,43,31
